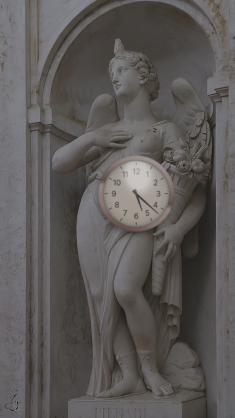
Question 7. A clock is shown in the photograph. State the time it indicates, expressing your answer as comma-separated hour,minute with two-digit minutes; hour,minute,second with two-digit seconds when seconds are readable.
5,22
